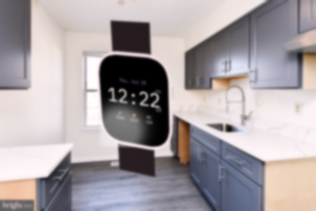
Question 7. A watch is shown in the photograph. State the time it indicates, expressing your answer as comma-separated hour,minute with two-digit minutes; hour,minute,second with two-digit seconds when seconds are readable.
12,22
